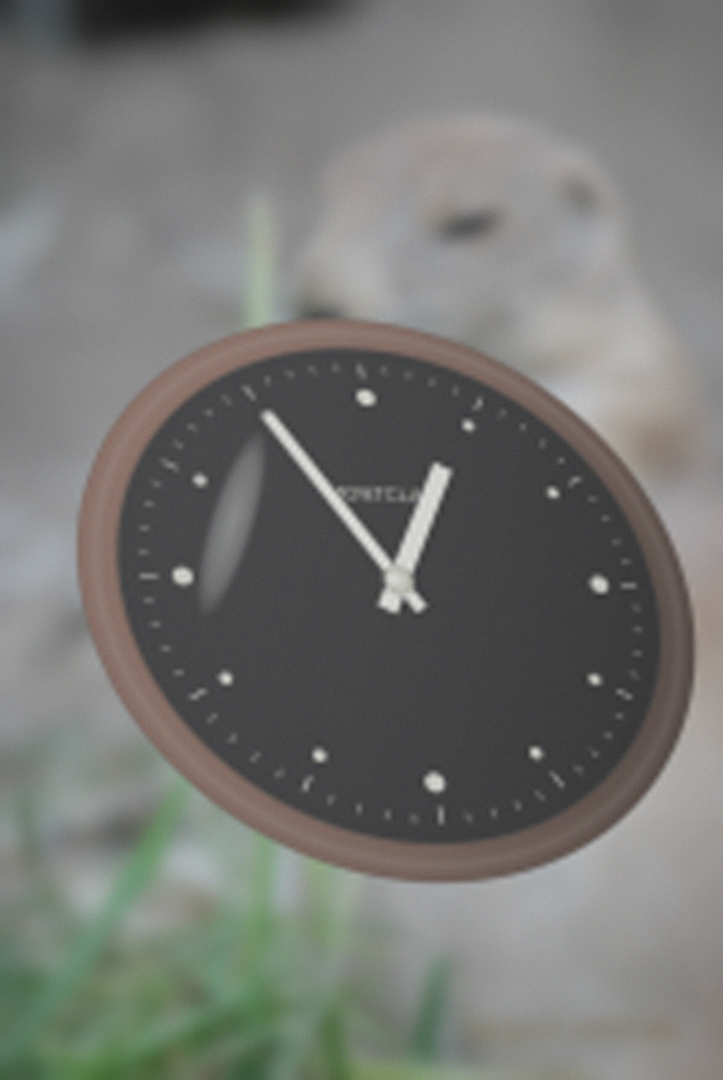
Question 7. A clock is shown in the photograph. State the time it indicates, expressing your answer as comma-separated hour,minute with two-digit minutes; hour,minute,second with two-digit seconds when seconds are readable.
12,55
